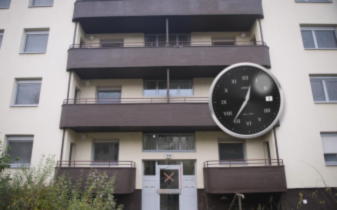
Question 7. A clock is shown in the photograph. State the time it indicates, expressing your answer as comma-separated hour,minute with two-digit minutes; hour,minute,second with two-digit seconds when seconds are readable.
12,36
